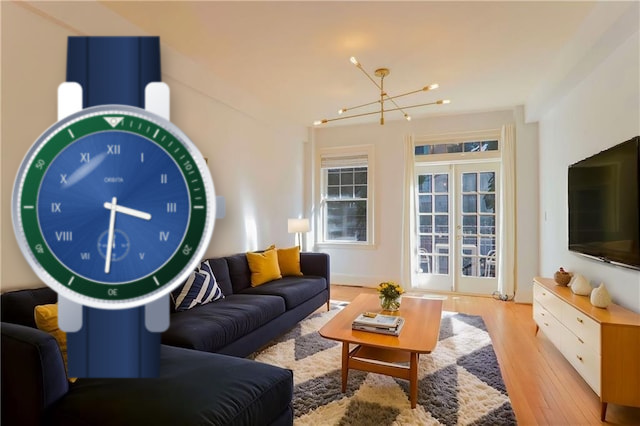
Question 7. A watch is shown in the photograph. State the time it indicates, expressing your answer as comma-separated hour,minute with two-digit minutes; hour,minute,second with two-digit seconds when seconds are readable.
3,31
